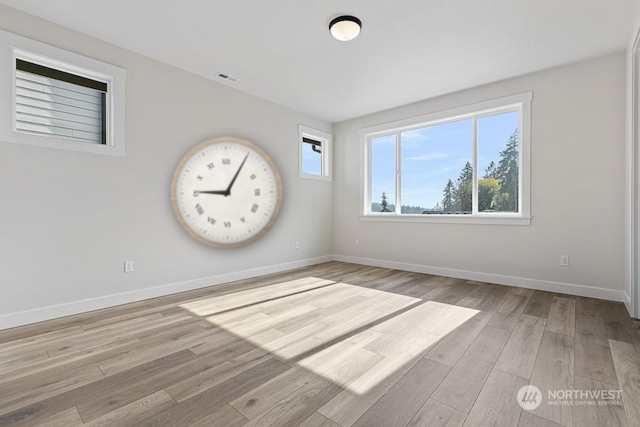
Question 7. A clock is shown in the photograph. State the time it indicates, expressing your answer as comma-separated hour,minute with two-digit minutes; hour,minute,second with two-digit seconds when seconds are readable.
9,05
